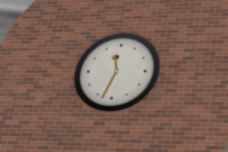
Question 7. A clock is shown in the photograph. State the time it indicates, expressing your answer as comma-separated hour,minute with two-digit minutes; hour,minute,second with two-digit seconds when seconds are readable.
11,33
